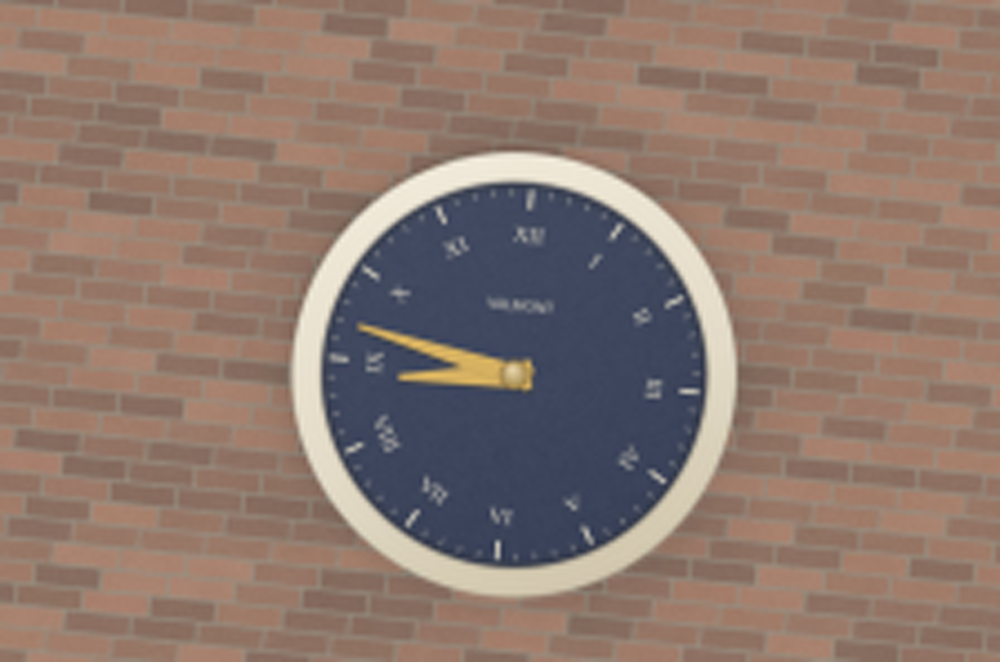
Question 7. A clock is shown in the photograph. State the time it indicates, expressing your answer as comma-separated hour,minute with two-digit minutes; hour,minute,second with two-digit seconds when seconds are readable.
8,47
